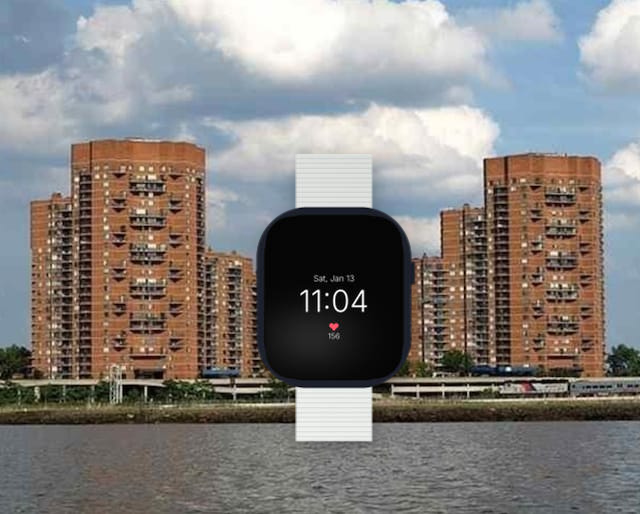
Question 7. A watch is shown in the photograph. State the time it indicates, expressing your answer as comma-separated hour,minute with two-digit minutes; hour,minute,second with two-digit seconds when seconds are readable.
11,04
